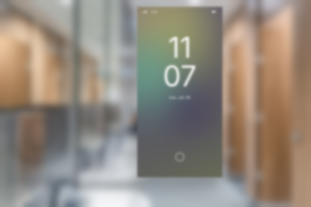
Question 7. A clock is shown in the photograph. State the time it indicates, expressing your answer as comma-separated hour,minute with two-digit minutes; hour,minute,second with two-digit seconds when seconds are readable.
11,07
